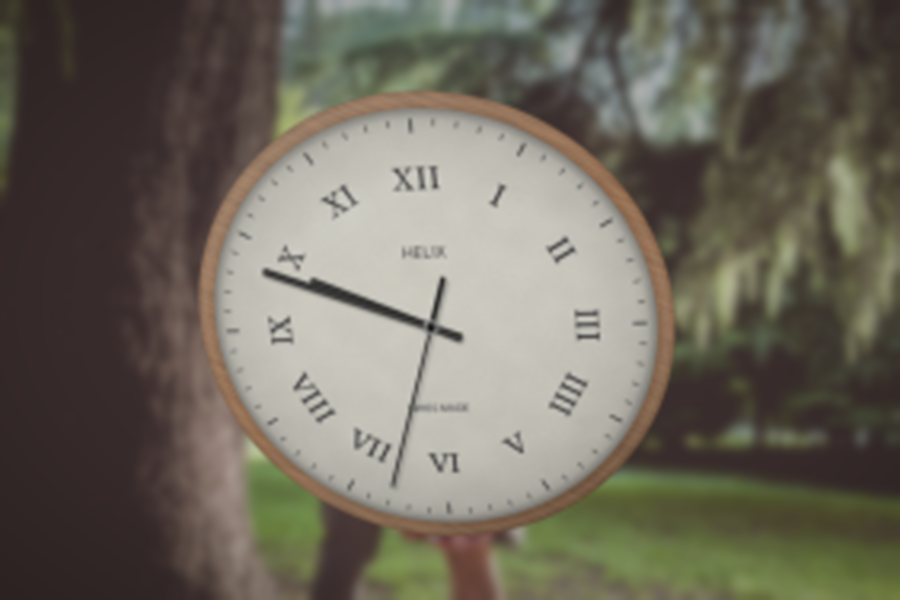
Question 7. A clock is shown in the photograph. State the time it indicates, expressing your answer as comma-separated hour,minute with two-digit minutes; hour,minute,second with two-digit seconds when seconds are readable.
9,48,33
